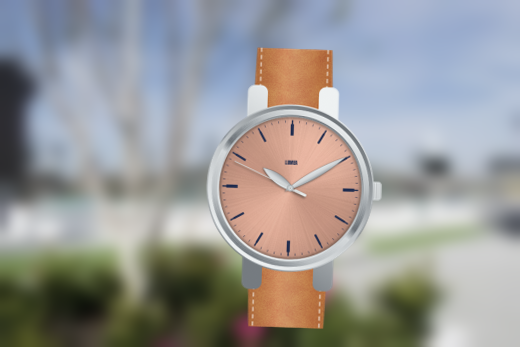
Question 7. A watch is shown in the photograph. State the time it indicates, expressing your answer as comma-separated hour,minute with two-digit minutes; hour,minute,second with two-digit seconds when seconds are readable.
10,09,49
